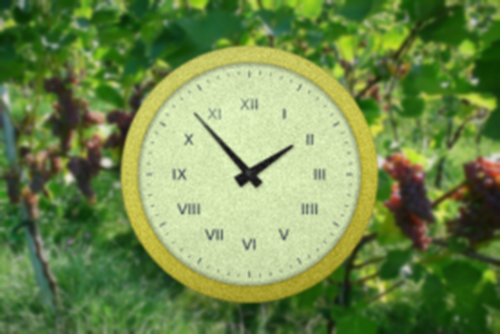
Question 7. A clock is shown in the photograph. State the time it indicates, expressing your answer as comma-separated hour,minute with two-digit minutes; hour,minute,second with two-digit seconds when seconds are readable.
1,53
